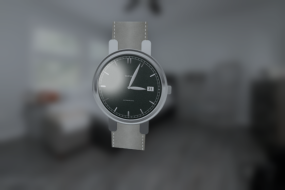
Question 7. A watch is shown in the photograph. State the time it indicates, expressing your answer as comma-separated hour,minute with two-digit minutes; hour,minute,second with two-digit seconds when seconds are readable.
3,04
